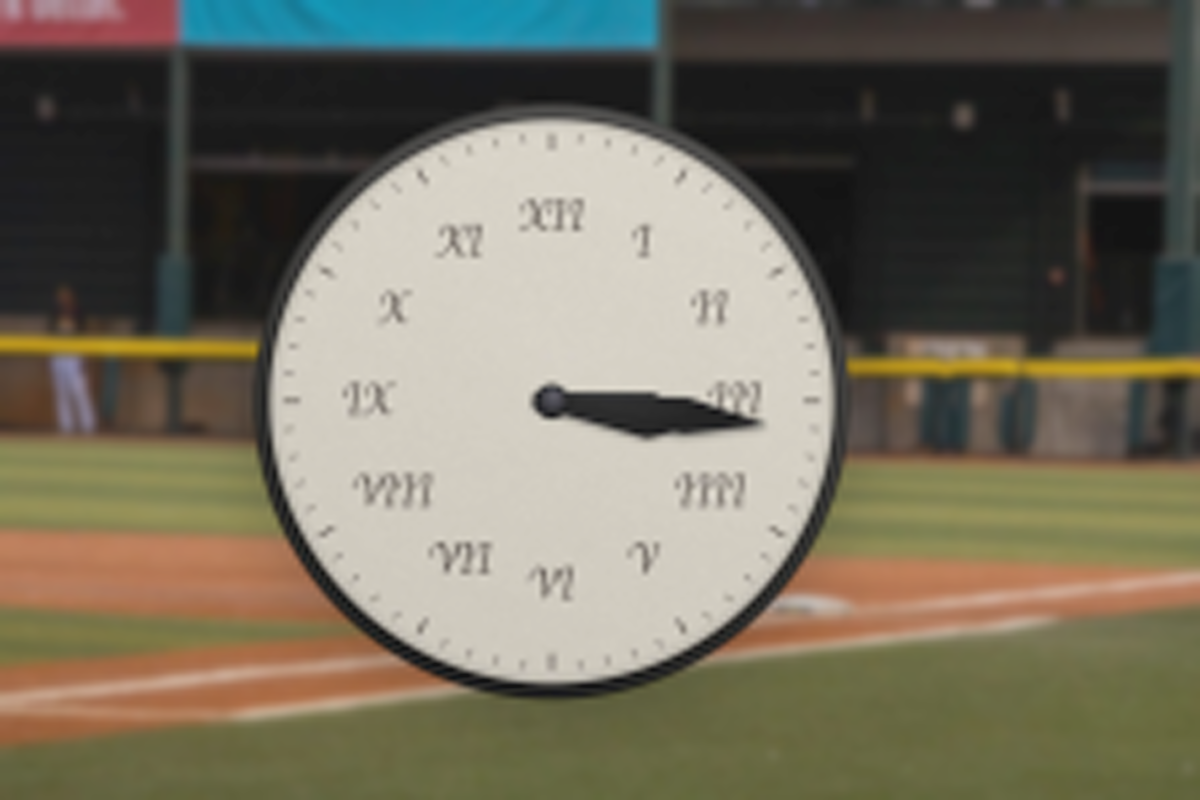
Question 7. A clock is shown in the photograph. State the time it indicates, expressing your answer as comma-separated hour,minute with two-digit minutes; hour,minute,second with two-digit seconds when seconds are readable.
3,16
